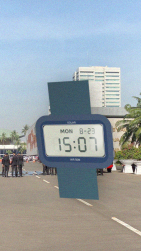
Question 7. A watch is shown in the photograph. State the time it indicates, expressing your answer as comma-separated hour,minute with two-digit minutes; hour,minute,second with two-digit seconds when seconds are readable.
15,07
